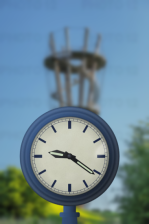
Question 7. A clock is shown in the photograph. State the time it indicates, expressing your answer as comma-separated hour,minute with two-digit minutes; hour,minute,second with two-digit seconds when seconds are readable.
9,21
